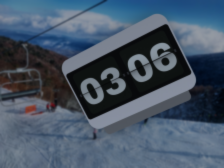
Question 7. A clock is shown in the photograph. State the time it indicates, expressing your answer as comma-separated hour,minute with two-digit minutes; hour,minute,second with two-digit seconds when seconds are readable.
3,06
